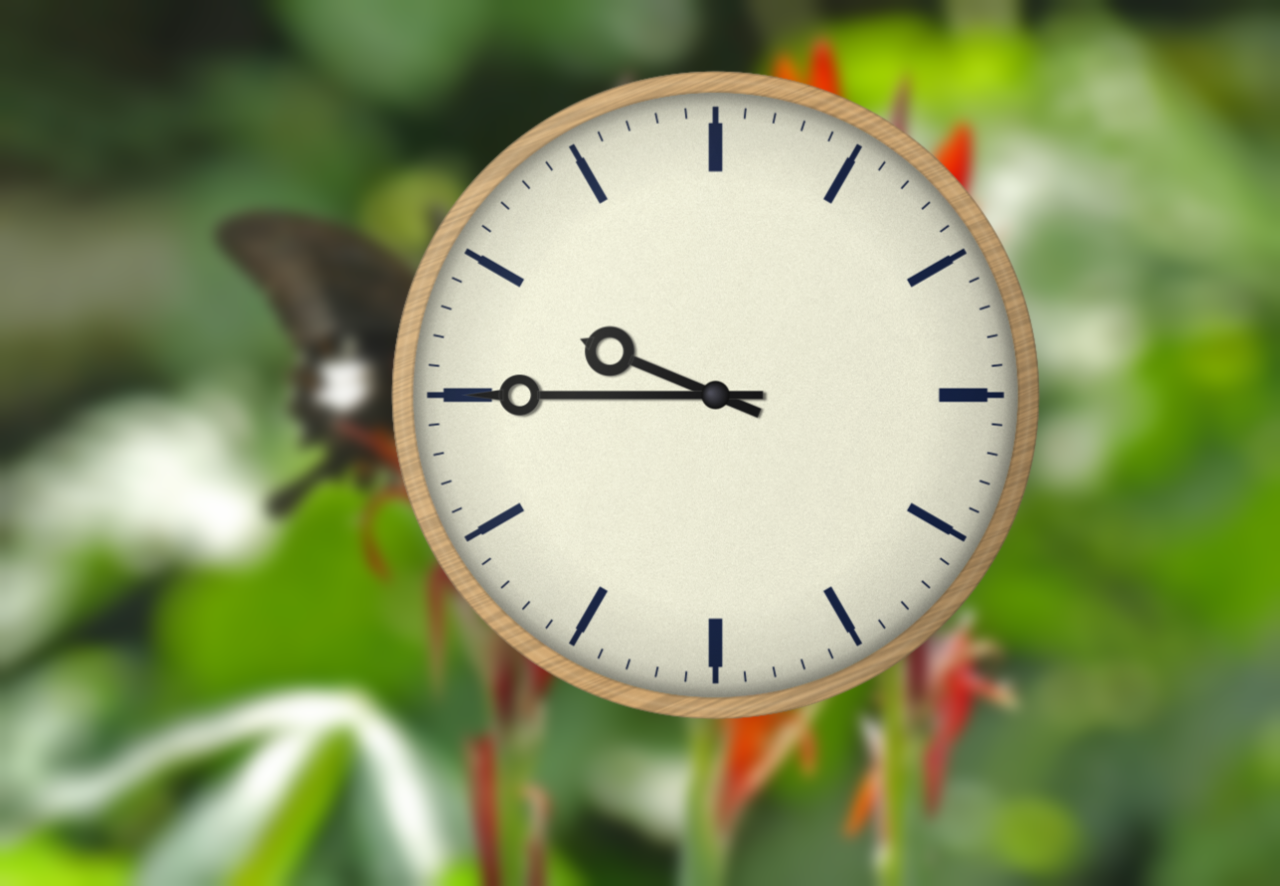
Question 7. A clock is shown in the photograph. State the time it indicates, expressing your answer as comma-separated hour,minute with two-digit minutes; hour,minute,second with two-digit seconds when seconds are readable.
9,45
